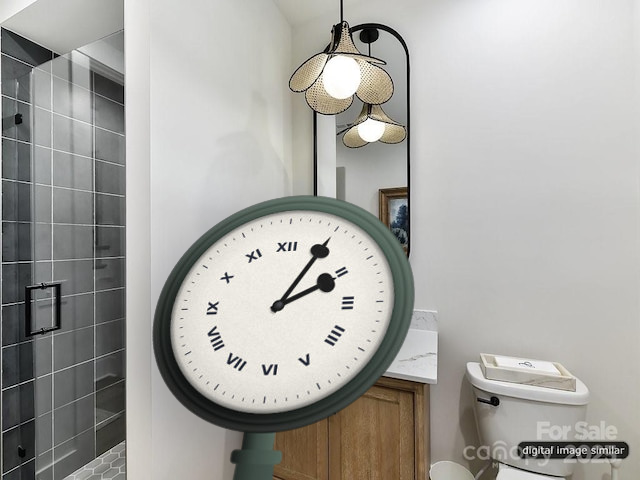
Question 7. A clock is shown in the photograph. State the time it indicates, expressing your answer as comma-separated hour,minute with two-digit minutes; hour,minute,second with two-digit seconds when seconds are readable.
2,05
